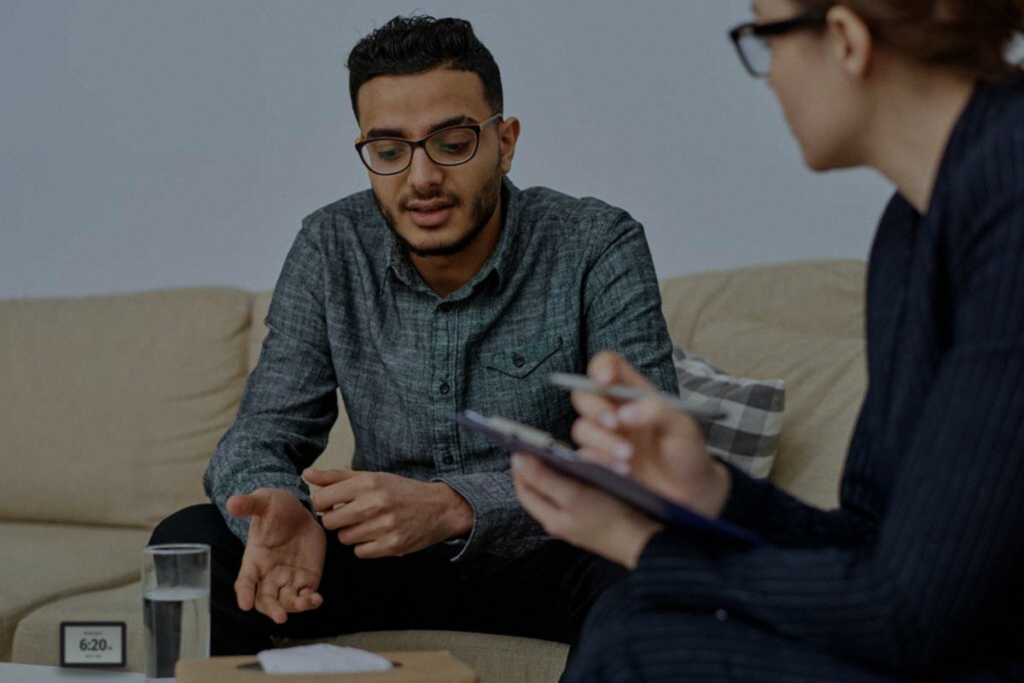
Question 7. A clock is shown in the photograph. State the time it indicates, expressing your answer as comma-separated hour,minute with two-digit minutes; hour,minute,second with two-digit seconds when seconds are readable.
6,20
